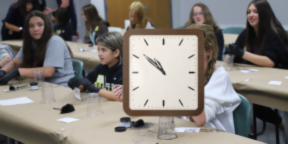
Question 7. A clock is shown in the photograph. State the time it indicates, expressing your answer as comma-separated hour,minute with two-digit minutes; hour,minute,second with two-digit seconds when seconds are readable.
10,52
